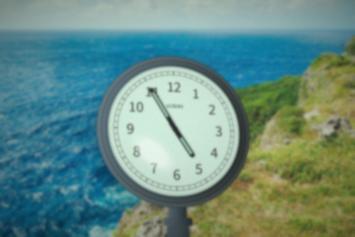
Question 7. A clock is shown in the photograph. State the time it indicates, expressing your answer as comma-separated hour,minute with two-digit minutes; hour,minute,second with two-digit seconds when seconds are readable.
4,55
